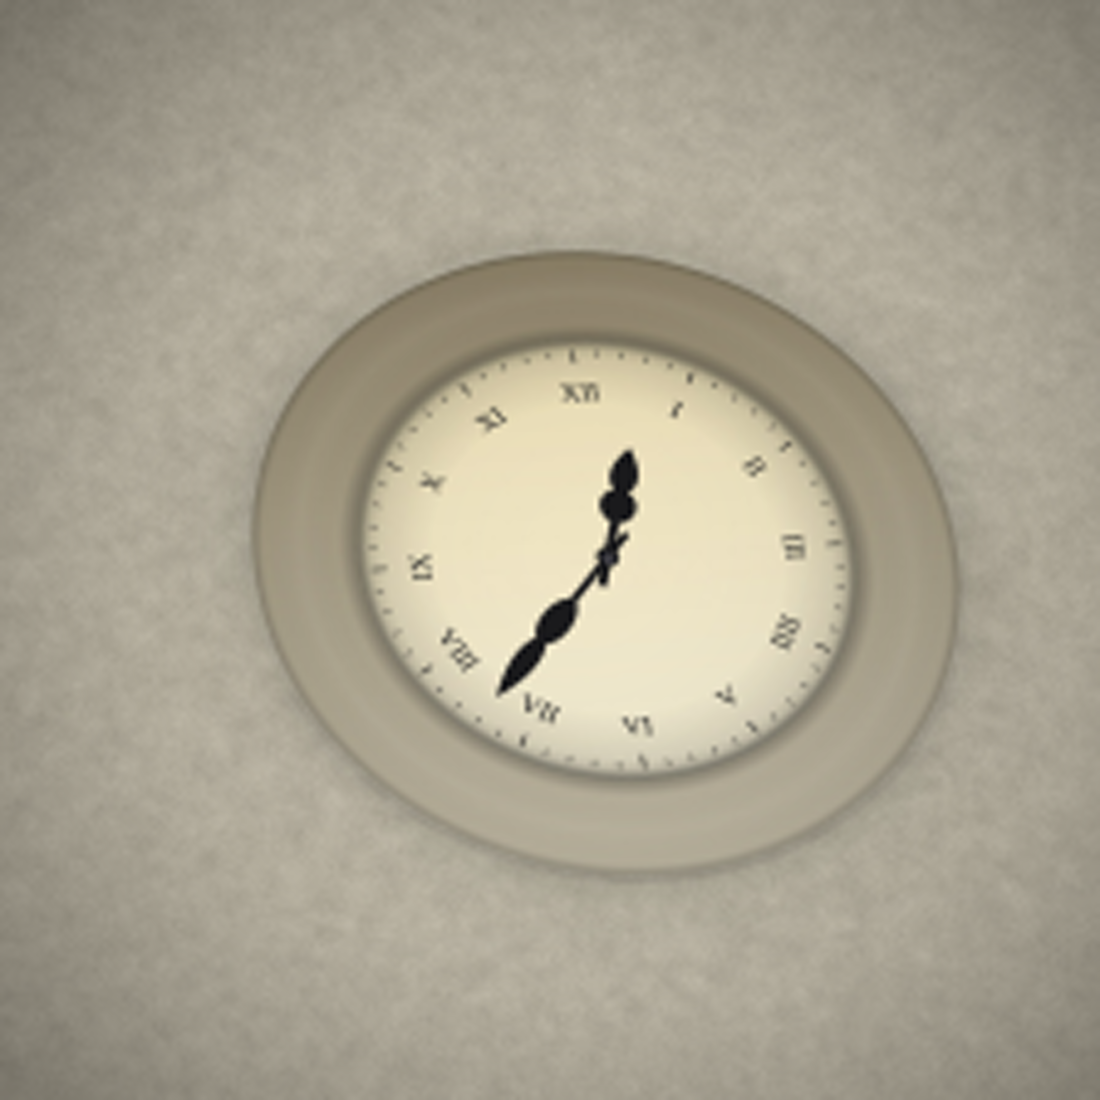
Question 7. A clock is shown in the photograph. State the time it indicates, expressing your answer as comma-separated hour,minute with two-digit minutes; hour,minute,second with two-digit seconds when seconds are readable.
12,37
